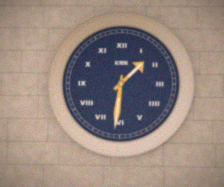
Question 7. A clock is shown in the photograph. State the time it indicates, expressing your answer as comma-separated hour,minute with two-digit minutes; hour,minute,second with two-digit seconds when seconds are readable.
1,31
